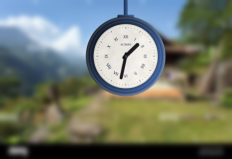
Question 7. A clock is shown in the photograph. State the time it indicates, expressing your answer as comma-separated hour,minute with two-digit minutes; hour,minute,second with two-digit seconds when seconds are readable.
1,32
